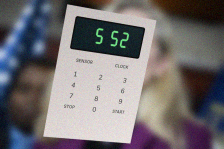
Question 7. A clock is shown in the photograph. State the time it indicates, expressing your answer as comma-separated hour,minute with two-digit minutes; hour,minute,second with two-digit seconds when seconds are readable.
5,52
